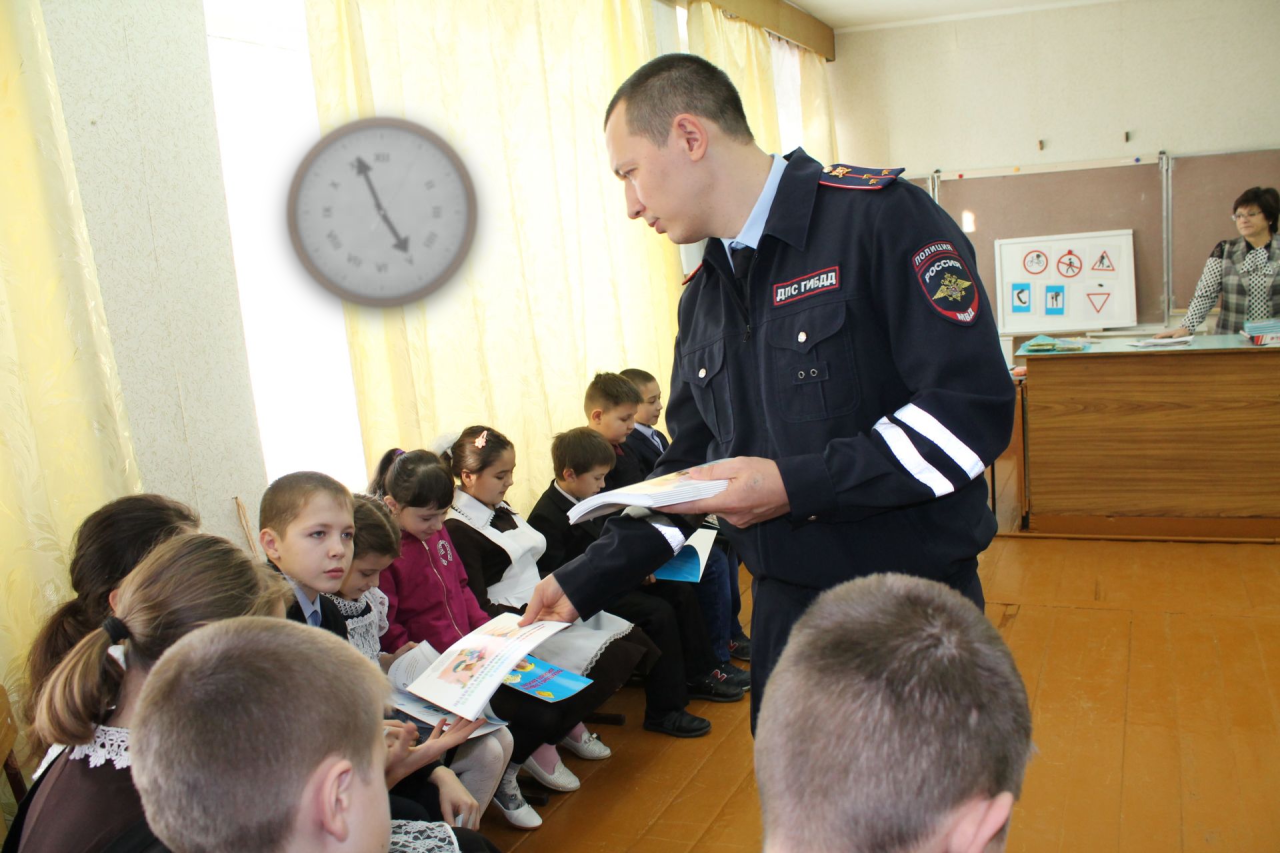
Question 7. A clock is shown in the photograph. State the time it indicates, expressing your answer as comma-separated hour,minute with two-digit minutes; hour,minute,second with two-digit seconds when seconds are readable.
4,56,05
